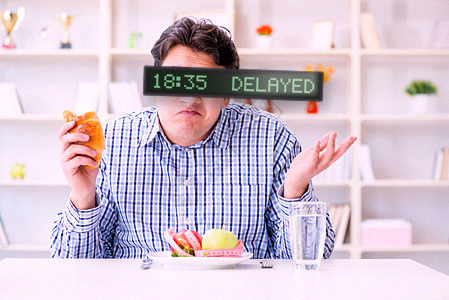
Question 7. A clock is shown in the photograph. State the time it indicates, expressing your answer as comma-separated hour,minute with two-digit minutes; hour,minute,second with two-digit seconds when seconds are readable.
18,35
